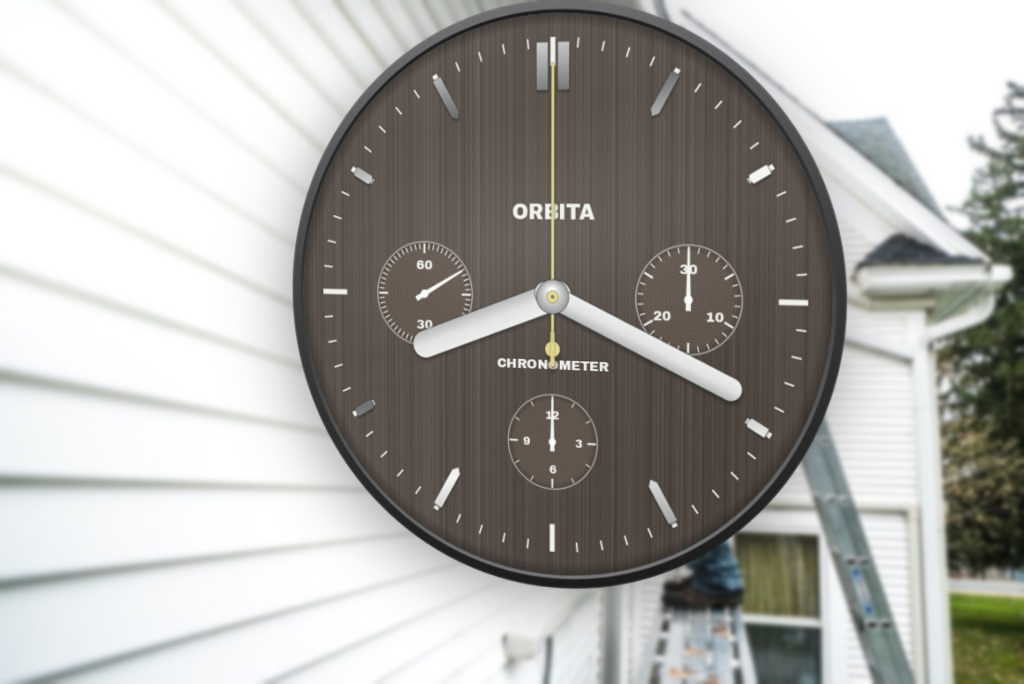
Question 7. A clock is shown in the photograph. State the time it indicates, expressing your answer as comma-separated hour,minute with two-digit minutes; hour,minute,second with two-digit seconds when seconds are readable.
8,19,10
